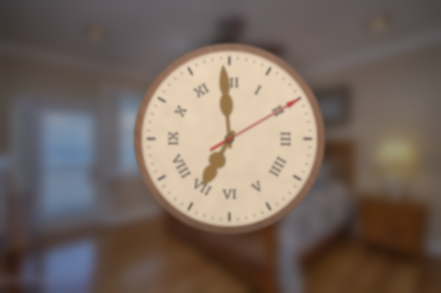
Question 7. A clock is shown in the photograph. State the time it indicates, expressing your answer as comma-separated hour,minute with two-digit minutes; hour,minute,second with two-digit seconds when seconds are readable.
6,59,10
